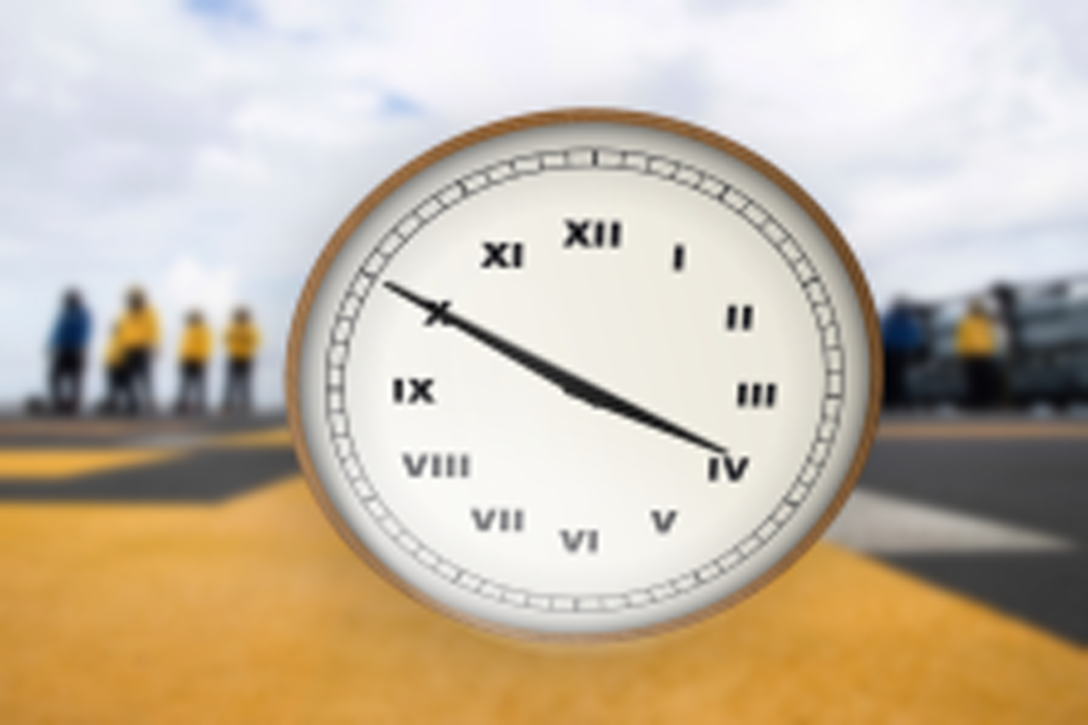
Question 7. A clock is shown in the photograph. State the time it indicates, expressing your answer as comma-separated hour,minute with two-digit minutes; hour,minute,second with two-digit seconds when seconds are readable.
3,50
